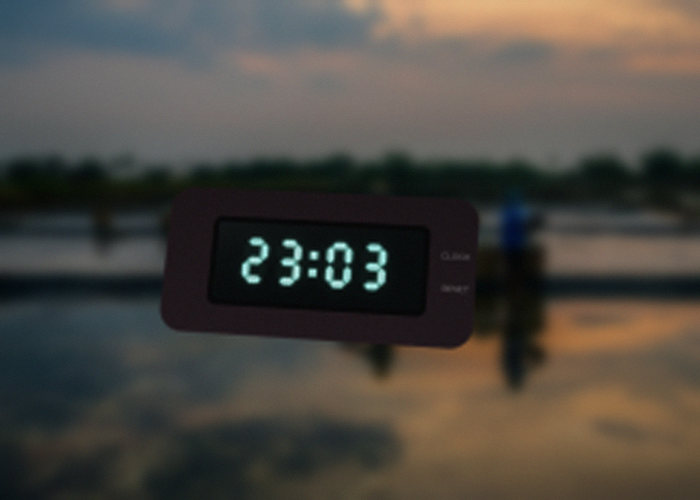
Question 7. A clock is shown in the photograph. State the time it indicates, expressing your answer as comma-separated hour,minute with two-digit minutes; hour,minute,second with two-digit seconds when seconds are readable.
23,03
